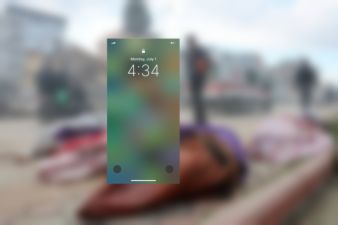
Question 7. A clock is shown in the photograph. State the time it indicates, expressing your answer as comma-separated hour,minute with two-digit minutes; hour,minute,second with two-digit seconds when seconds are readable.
4,34
